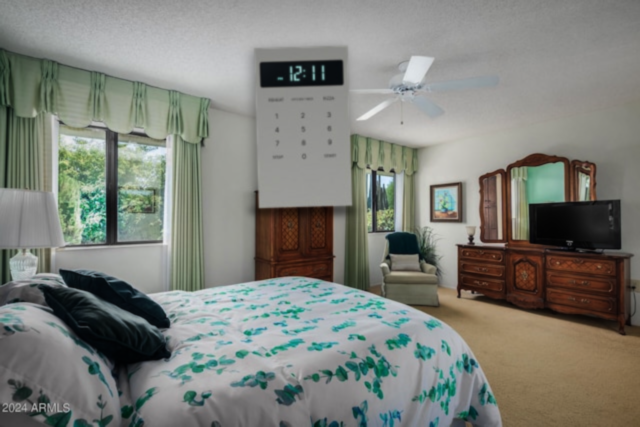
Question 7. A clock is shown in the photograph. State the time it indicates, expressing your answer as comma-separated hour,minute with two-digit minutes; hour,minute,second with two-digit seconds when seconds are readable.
12,11
